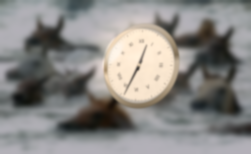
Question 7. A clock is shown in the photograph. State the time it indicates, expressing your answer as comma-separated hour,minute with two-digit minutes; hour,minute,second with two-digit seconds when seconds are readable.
12,34
